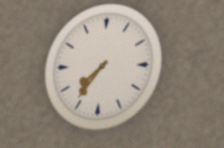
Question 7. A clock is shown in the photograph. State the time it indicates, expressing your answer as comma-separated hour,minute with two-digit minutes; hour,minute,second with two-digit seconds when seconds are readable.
7,36
